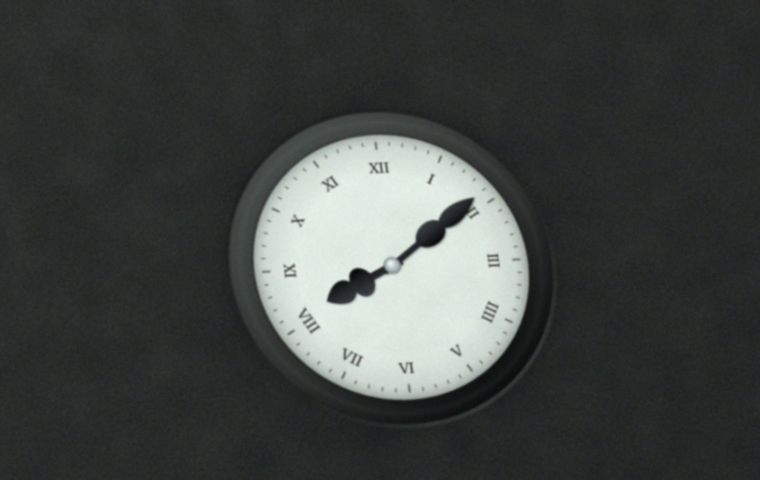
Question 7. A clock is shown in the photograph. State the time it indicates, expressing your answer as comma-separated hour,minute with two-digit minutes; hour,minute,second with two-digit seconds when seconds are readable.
8,09
